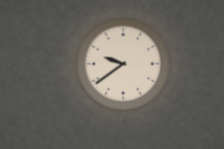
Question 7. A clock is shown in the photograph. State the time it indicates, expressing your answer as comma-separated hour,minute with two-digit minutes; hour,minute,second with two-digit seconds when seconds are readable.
9,39
